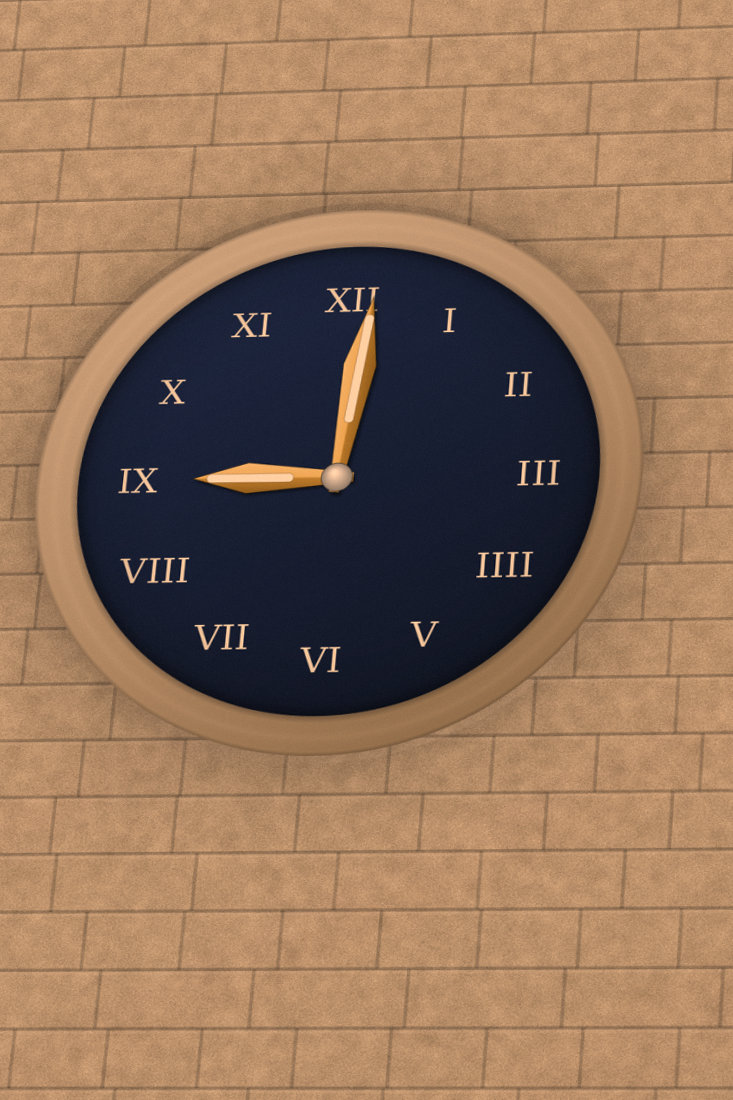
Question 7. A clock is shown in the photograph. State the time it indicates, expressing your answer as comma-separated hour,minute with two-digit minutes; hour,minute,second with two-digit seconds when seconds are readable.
9,01
